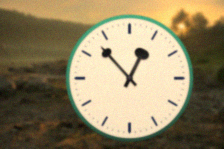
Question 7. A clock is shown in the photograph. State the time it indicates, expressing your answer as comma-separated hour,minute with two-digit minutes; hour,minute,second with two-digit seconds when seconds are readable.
12,53
